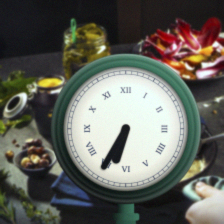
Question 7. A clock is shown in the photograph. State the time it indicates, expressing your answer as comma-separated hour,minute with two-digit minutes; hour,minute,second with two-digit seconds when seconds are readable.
6,35
